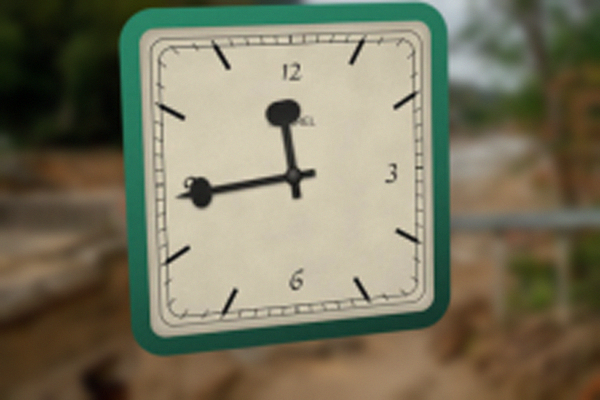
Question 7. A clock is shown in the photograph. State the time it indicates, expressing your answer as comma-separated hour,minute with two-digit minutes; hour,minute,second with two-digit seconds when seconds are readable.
11,44
